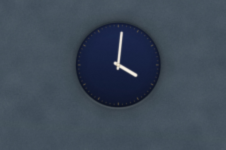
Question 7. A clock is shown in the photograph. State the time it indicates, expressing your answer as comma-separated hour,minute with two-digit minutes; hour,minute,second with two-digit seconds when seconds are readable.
4,01
